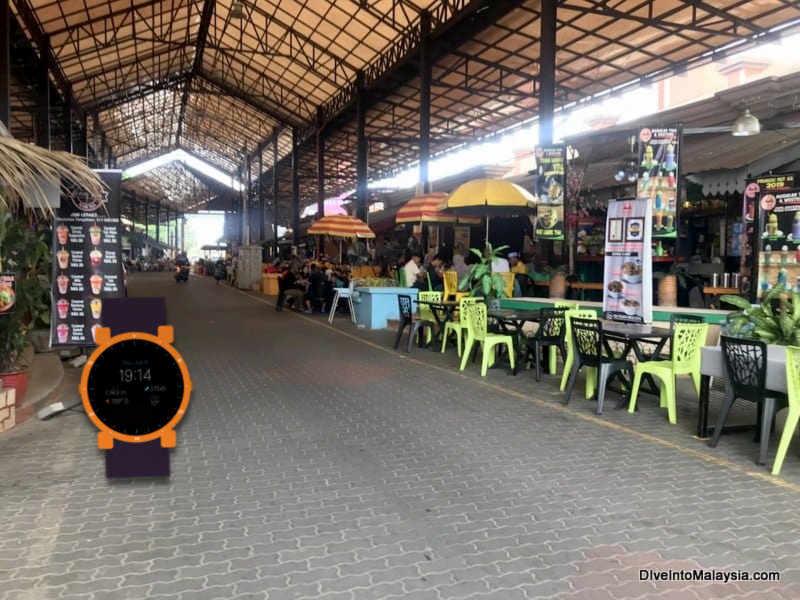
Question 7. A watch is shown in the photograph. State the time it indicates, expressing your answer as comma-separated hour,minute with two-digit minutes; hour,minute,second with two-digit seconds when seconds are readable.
19,14
